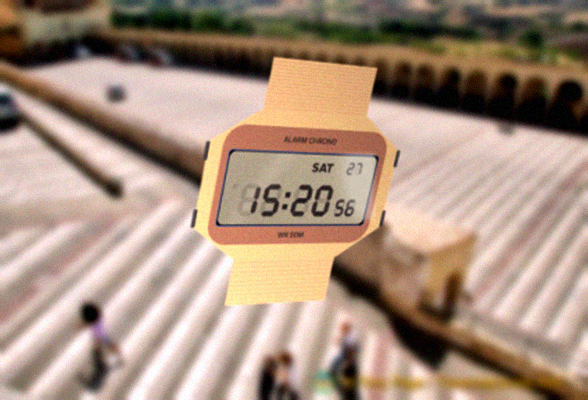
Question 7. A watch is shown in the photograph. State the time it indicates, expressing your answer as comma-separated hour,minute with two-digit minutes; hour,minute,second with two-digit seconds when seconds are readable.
15,20,56
